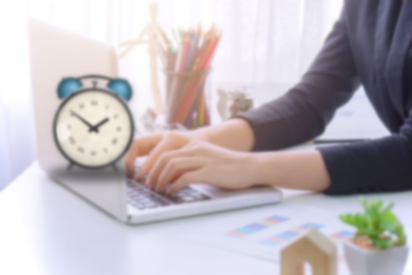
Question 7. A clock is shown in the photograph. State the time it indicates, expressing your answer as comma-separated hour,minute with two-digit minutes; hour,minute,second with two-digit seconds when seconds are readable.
1,51
